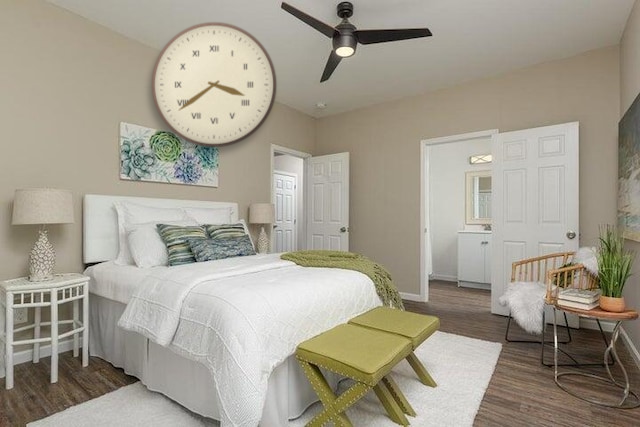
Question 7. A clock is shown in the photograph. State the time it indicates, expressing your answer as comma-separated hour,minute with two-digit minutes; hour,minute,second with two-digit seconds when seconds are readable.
3,39
